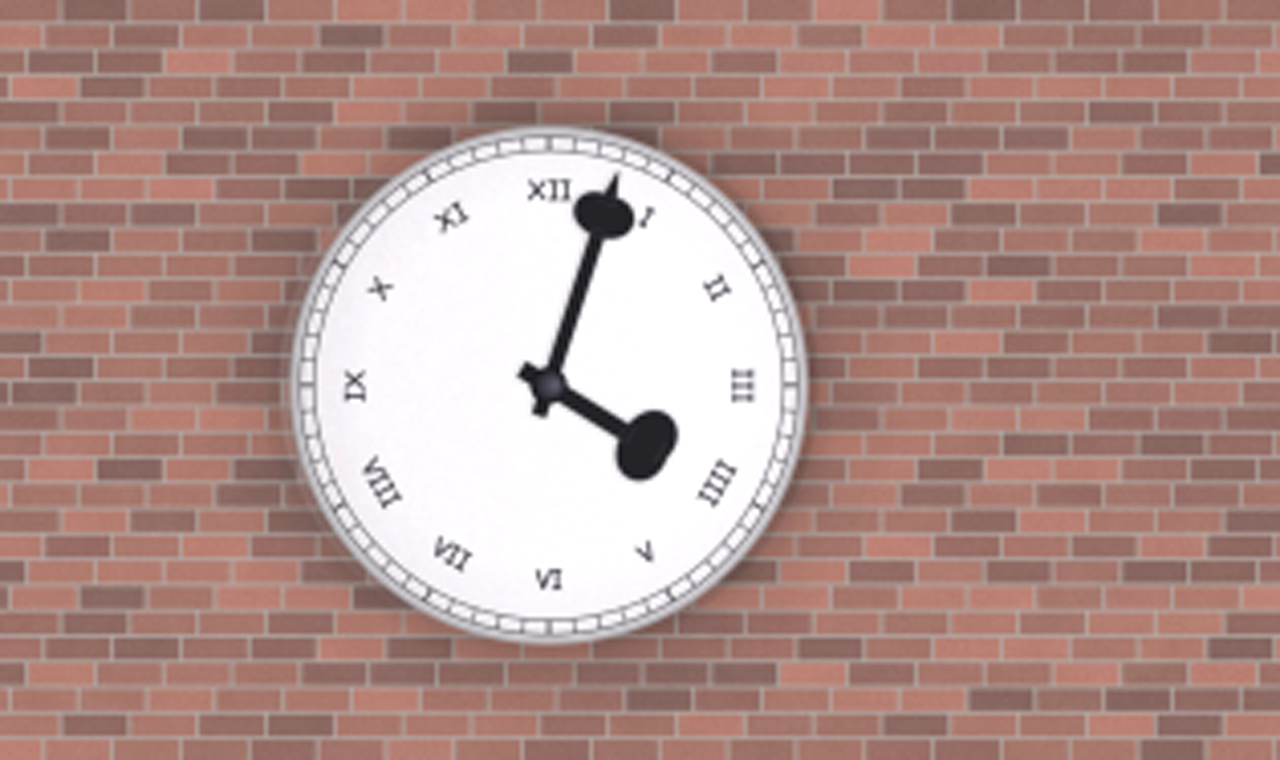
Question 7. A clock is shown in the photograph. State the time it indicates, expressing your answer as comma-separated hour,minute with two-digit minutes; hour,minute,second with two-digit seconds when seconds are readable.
4,03
